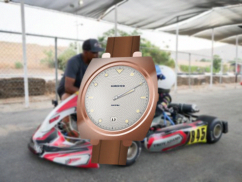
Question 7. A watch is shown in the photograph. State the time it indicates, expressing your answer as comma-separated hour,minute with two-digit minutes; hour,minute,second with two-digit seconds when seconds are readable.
2,10
